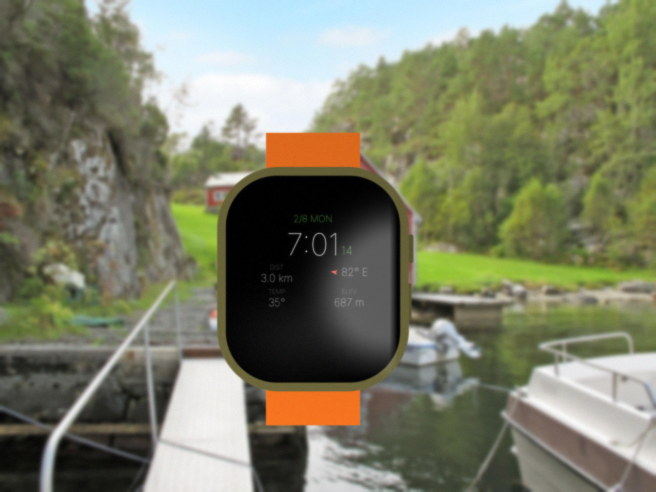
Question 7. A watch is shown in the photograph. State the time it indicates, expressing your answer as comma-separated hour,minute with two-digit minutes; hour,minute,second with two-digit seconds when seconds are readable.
7,01,14
